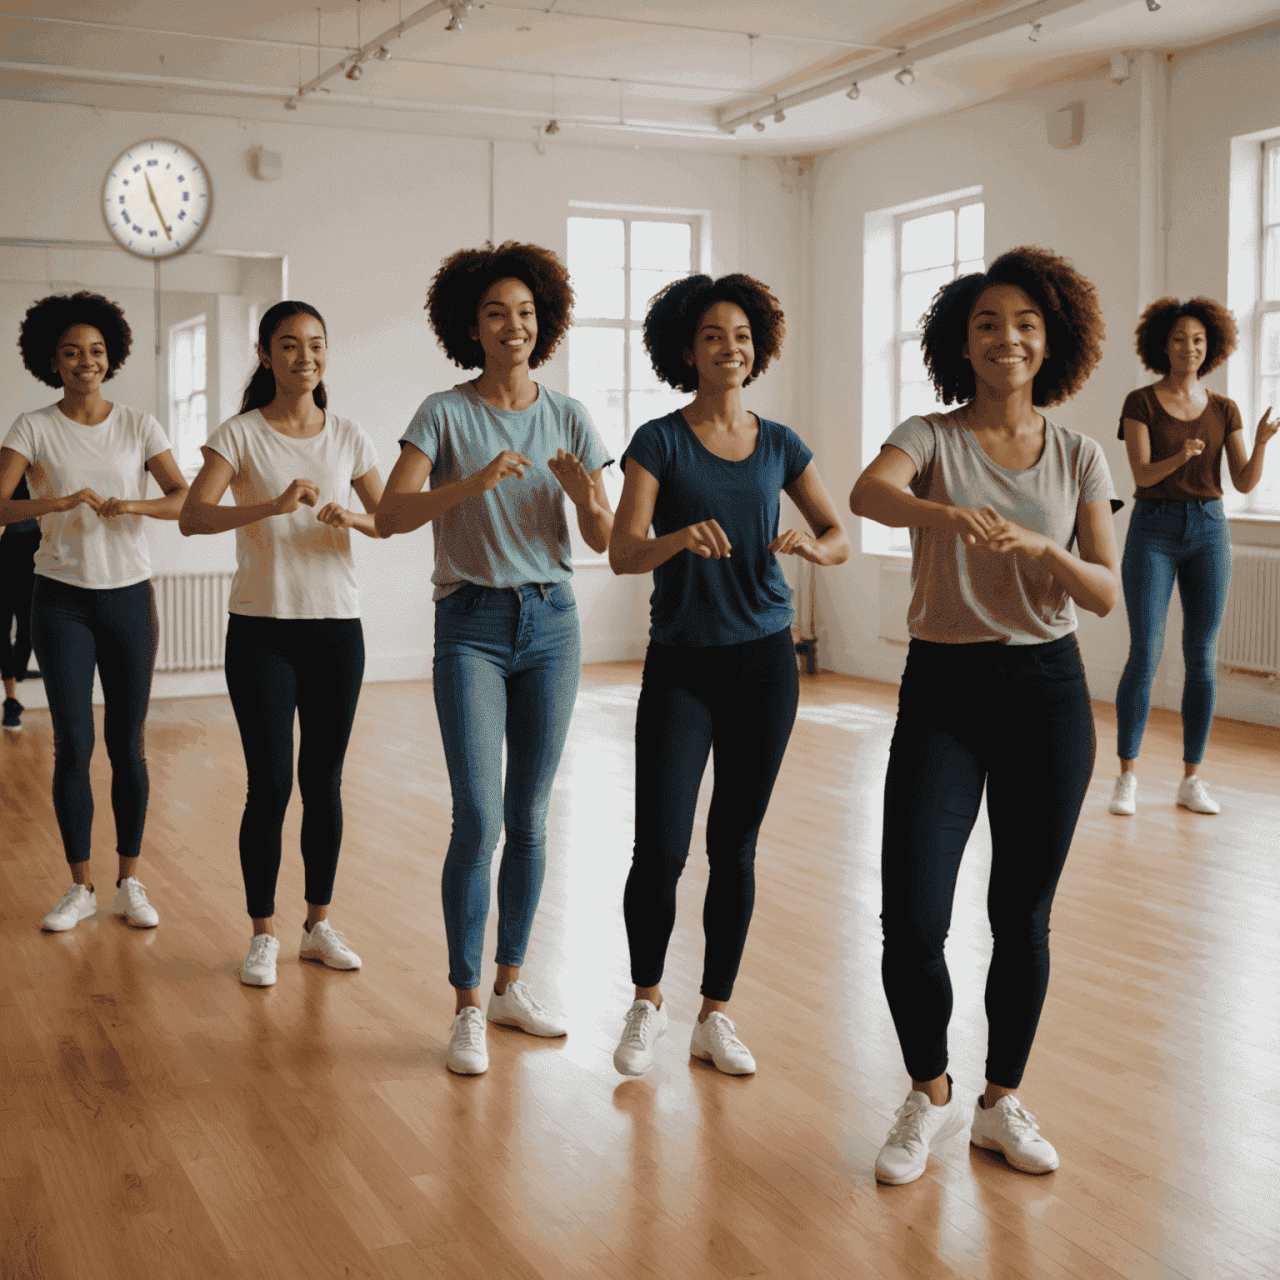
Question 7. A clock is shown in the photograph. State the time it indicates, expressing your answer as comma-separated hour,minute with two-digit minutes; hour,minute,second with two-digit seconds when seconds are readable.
11,26
